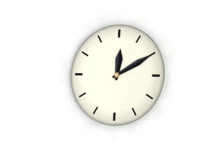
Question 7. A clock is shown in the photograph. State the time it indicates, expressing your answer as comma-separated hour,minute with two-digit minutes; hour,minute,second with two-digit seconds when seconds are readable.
12,10
